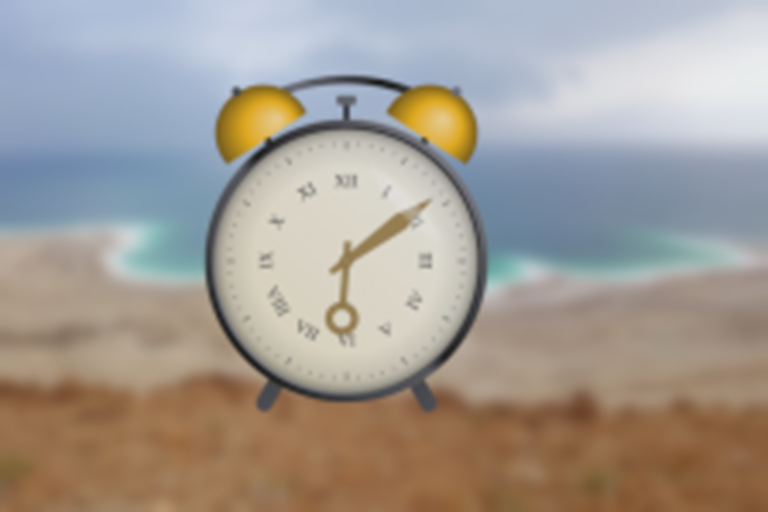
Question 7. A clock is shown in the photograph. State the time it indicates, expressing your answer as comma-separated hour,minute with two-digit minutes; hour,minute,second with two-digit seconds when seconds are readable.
6,09
